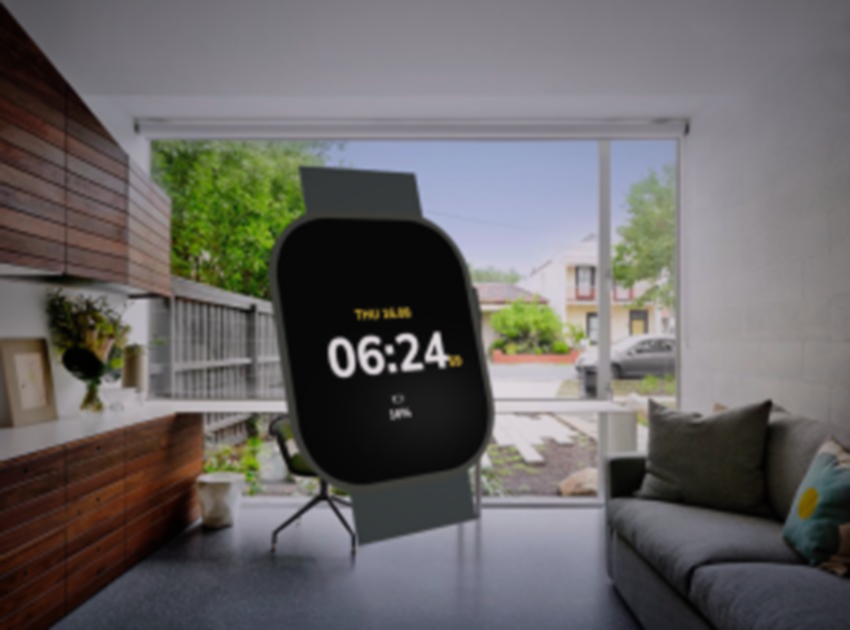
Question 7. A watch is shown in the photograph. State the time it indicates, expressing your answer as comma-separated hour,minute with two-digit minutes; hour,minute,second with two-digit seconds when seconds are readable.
6,24
